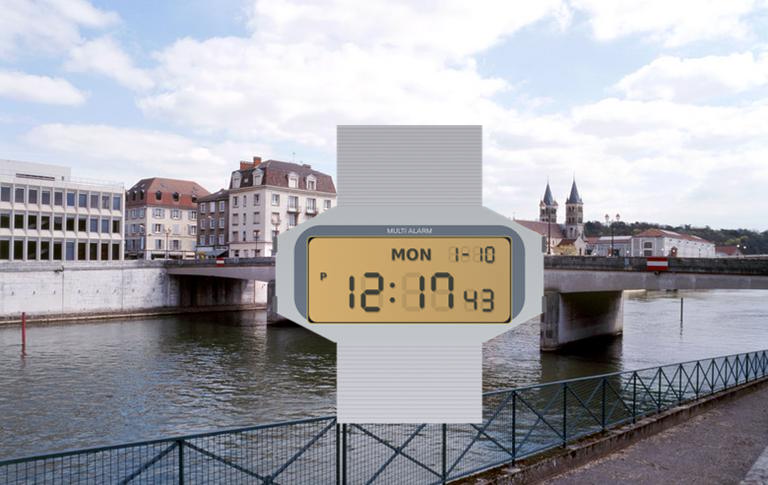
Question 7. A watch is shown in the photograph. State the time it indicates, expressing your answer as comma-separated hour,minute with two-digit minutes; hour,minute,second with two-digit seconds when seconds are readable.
12,17,43
